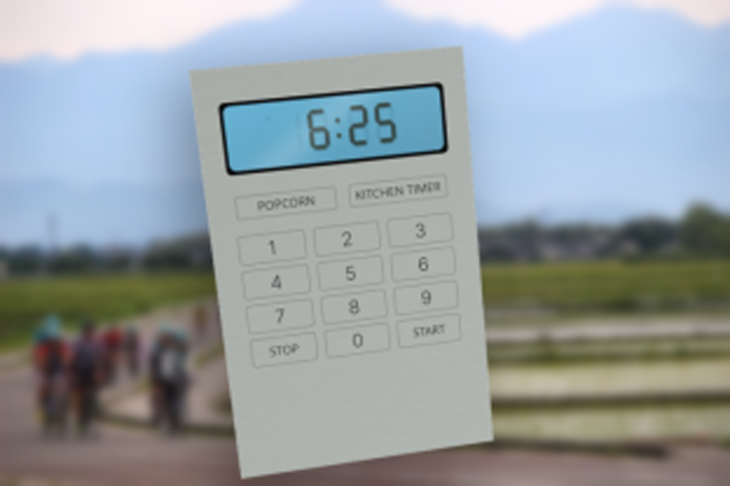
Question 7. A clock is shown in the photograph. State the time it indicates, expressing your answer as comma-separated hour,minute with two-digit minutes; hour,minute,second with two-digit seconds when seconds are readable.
6,25
